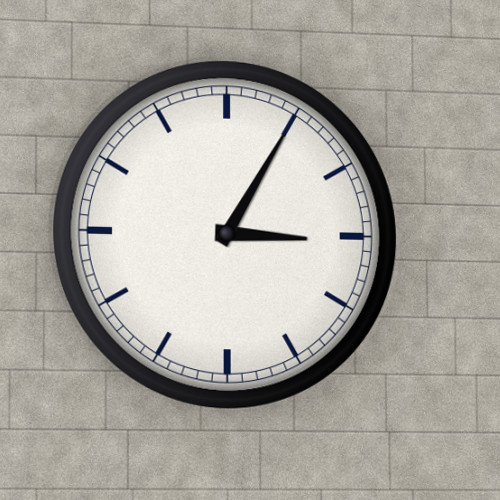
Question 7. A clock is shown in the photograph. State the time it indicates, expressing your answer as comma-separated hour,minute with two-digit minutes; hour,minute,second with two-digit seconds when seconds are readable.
3,05
